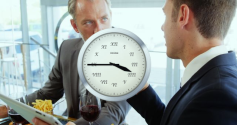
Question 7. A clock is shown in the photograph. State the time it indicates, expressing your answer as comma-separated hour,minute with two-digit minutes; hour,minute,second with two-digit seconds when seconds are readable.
3,45
